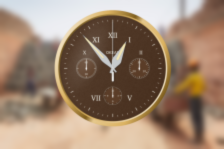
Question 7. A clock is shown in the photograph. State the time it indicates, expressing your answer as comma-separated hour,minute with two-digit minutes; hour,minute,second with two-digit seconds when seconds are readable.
12,53
